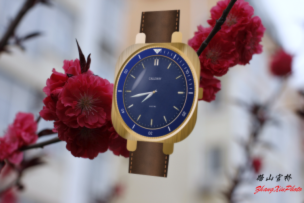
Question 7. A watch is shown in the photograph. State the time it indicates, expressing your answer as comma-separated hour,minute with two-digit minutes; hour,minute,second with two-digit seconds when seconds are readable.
7,43
